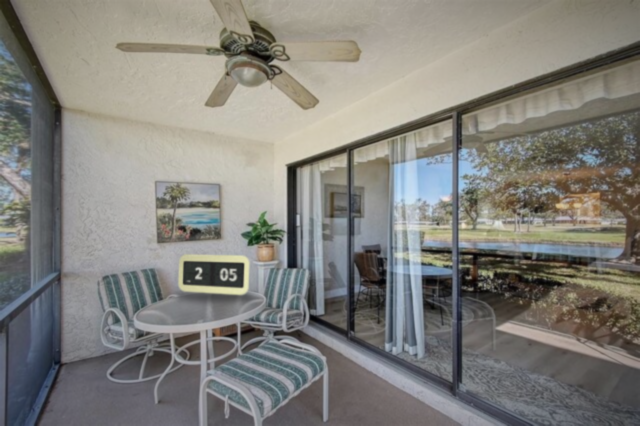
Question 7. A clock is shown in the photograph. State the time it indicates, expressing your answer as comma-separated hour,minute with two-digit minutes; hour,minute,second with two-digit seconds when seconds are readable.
2,05
